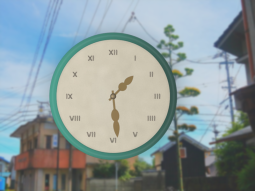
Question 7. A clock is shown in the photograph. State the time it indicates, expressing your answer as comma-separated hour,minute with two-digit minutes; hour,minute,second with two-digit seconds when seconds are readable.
1,29
